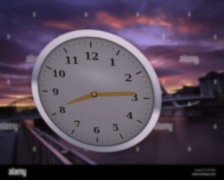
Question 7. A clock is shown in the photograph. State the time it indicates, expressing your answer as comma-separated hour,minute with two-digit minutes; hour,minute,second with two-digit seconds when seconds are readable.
8,14
